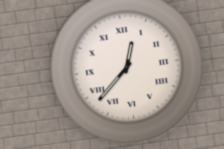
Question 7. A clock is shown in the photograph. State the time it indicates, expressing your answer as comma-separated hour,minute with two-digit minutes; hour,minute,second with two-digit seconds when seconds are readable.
12,38
